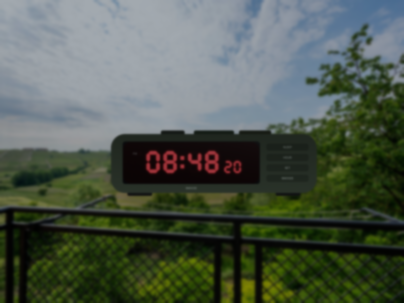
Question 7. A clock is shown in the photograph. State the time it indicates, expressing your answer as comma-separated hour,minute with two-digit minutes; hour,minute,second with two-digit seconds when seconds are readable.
8,48,20
